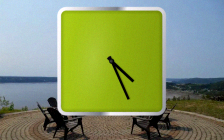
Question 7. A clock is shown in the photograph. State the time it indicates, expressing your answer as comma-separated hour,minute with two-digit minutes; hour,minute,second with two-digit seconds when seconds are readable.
4,26
